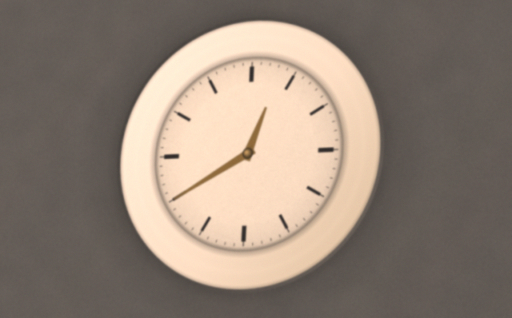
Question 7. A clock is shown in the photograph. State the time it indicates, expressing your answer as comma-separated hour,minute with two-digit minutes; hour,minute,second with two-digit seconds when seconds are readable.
12,40
